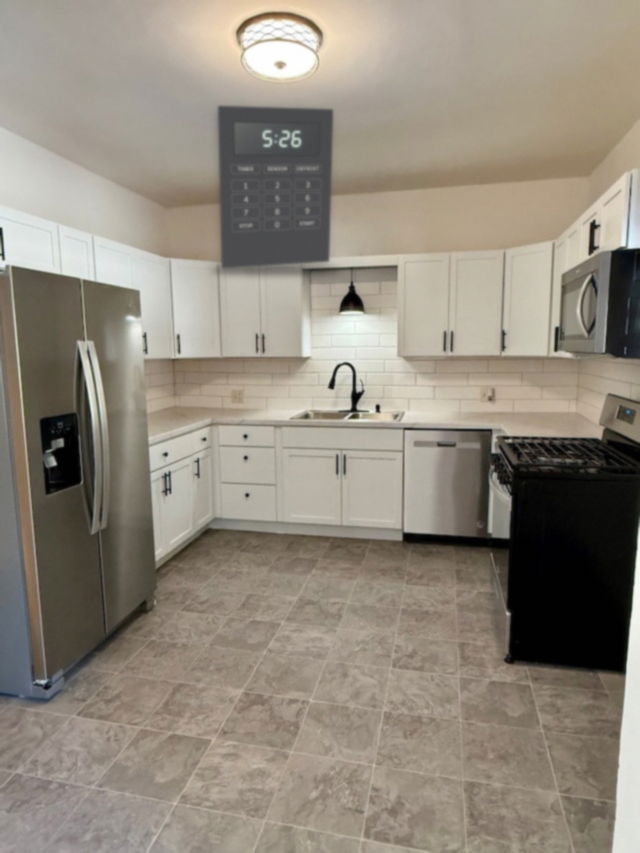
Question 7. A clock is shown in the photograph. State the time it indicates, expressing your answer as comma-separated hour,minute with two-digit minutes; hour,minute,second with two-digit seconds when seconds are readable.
5,26
